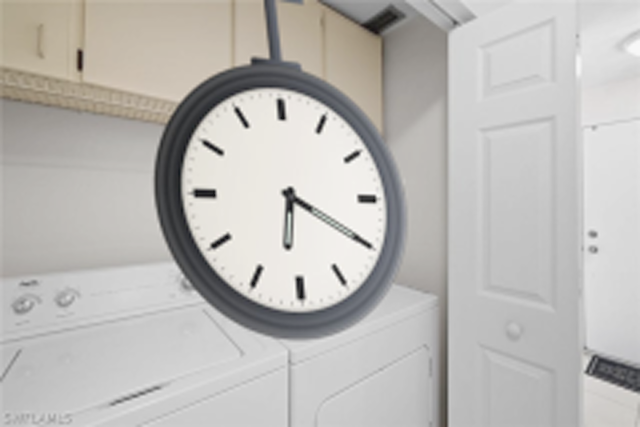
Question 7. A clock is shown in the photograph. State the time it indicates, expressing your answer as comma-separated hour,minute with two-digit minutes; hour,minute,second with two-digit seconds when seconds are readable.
6,20
